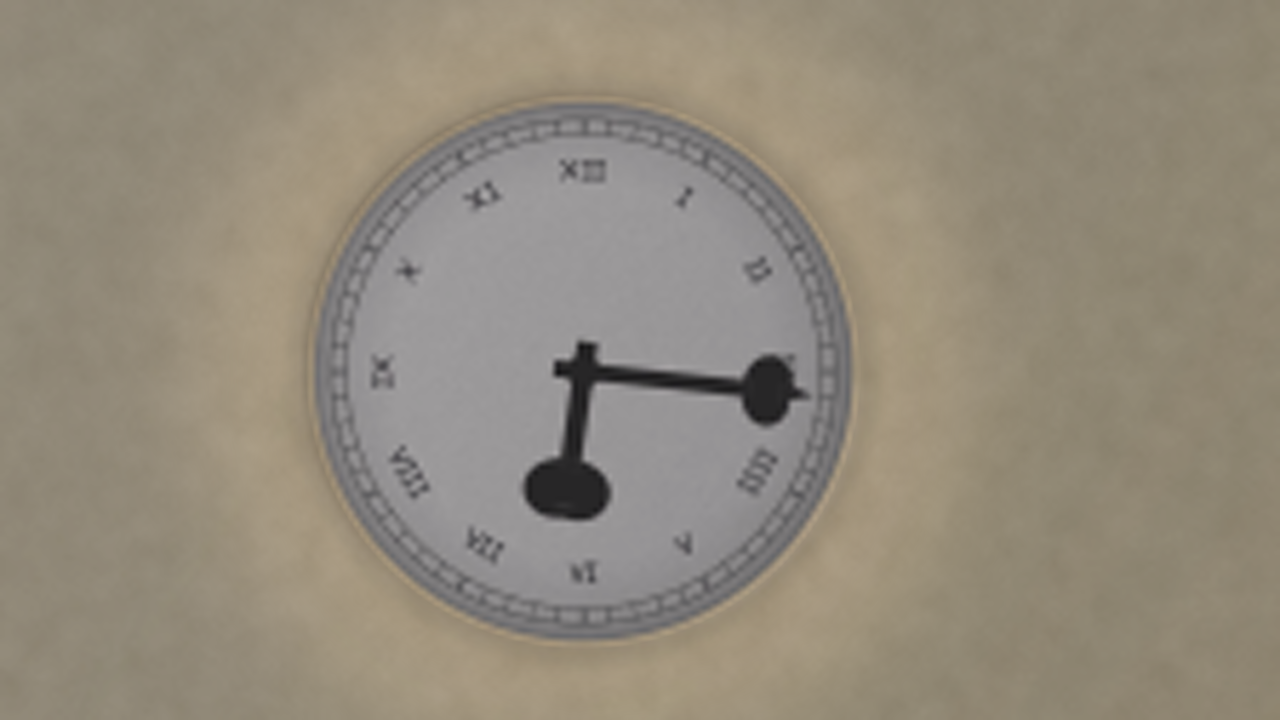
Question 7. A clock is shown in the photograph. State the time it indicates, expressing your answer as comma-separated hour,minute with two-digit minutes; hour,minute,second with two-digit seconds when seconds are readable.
6,16
